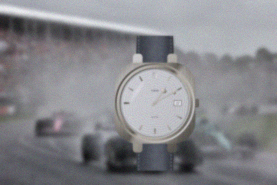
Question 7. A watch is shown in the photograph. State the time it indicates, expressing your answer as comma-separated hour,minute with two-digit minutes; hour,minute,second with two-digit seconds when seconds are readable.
1,10
